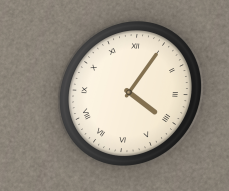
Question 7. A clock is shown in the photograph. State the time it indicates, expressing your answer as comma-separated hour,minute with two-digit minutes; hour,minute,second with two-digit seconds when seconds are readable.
4,05
